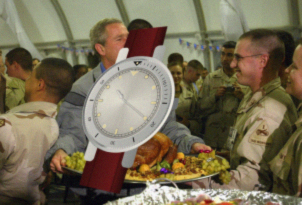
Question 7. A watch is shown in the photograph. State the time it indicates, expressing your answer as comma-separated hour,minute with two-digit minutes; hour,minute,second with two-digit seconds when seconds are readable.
10,20
